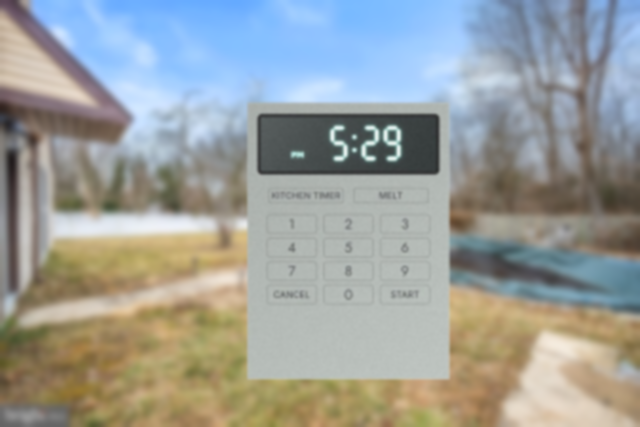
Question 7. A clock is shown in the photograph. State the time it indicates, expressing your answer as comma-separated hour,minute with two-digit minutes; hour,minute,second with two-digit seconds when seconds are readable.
5,29
